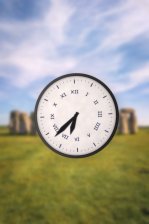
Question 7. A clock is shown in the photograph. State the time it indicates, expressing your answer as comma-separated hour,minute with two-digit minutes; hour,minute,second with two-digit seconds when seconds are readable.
6,38
